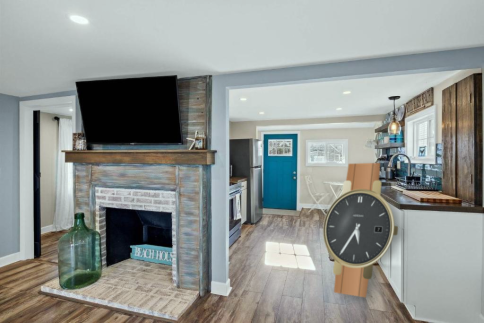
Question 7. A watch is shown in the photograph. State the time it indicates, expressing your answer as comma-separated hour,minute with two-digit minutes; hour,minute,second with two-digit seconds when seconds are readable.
5,35
